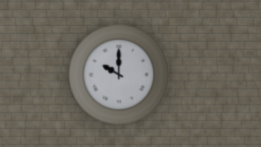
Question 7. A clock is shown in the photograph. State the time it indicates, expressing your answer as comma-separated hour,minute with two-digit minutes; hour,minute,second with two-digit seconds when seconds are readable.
10,00
